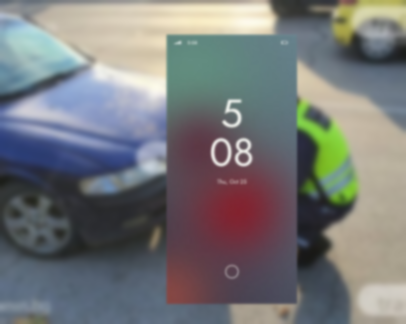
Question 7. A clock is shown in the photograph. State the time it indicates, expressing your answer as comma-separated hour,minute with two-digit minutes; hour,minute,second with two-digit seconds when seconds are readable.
5,08
